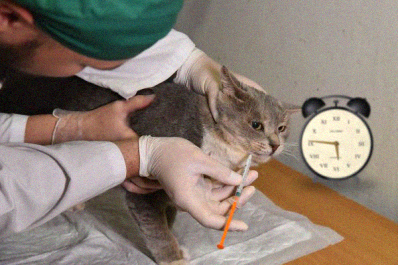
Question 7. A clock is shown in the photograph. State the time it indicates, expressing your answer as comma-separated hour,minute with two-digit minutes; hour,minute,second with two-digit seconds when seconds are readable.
5,46
